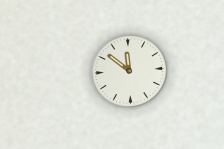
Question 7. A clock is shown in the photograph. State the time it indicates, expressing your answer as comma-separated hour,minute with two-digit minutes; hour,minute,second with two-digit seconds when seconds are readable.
11,52
